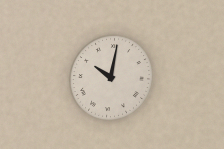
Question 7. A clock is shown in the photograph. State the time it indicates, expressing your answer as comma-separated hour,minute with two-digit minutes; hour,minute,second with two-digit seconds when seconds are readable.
10,01
